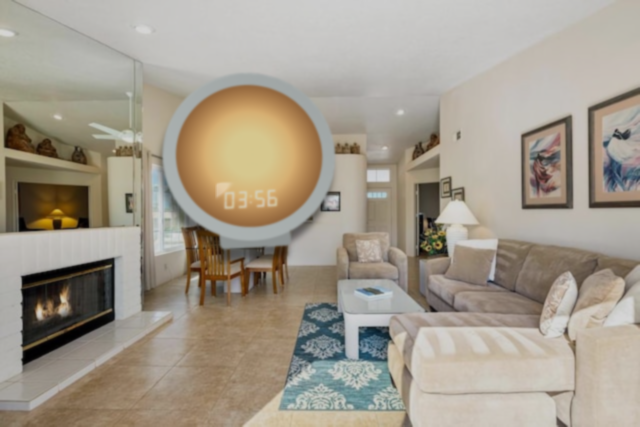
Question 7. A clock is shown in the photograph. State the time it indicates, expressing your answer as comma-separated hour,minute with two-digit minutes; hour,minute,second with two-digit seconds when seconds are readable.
3,56
